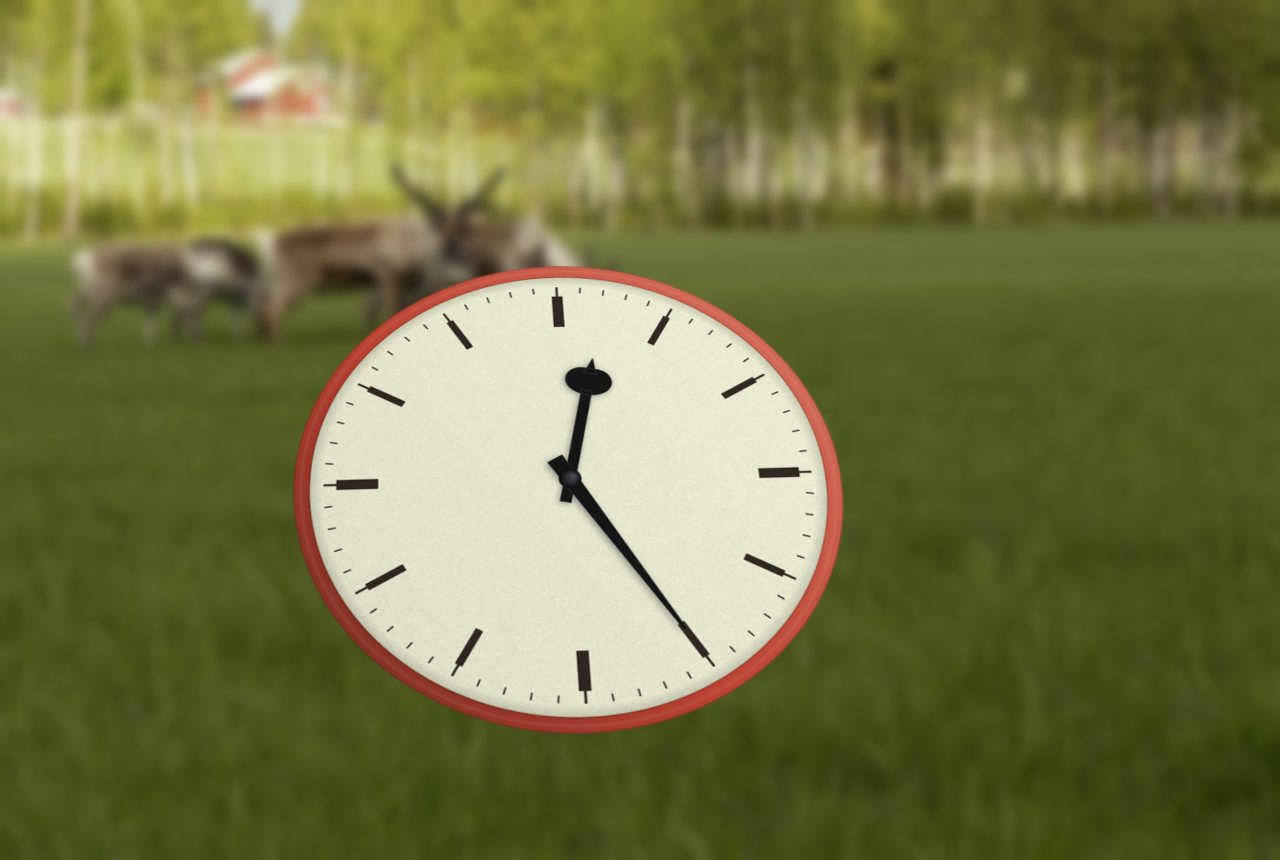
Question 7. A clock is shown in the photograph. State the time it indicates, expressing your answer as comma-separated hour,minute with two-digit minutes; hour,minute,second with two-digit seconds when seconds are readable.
12,25
